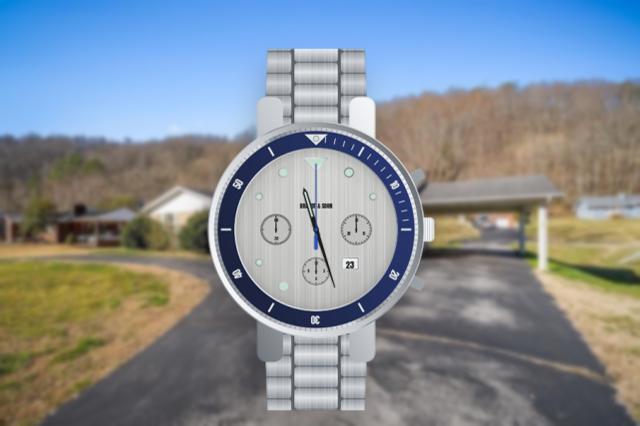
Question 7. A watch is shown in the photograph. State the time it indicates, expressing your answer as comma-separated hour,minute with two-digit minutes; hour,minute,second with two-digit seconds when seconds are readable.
11,27
